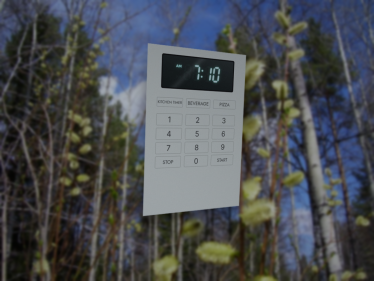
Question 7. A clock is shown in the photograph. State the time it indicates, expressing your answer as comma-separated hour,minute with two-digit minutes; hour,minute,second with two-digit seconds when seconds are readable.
7,10
